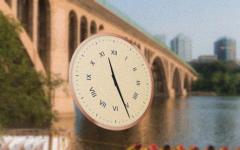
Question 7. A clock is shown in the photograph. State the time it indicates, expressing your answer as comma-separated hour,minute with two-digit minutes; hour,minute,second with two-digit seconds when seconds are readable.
11,26
